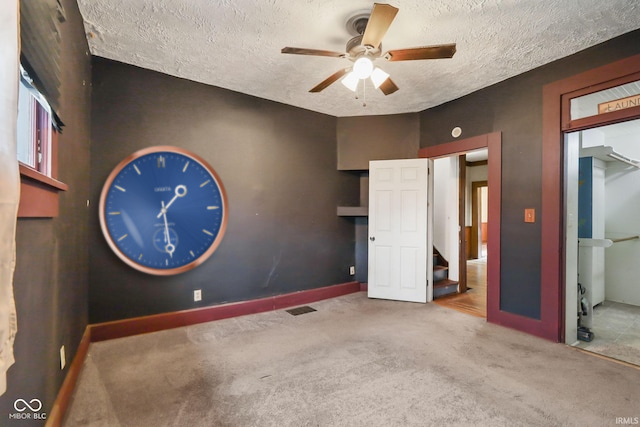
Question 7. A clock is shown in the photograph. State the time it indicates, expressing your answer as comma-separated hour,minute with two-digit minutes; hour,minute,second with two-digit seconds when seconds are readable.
1,29
